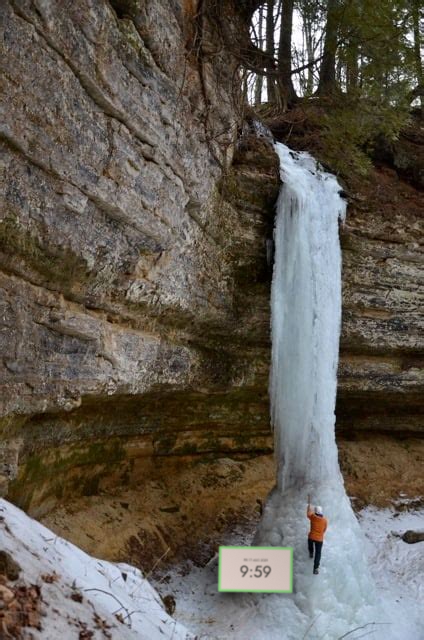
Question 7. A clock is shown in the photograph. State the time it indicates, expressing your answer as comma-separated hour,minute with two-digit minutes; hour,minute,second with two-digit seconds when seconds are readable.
9,59
